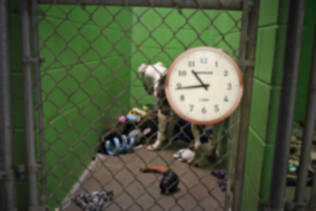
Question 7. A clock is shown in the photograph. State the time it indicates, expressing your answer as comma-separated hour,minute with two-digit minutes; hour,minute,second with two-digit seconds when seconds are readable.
10,44
